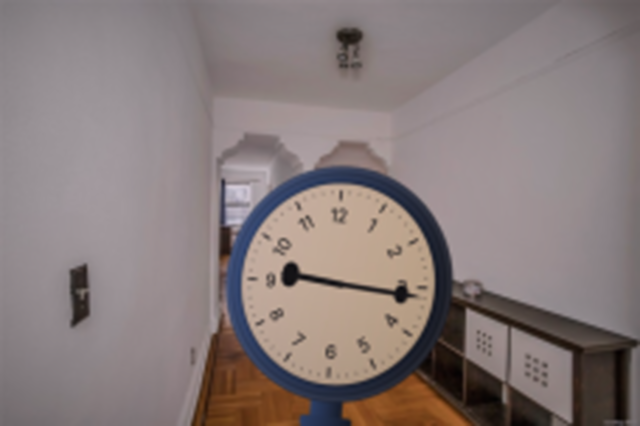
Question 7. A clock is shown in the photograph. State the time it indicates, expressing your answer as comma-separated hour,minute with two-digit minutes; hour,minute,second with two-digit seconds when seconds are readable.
9,16
